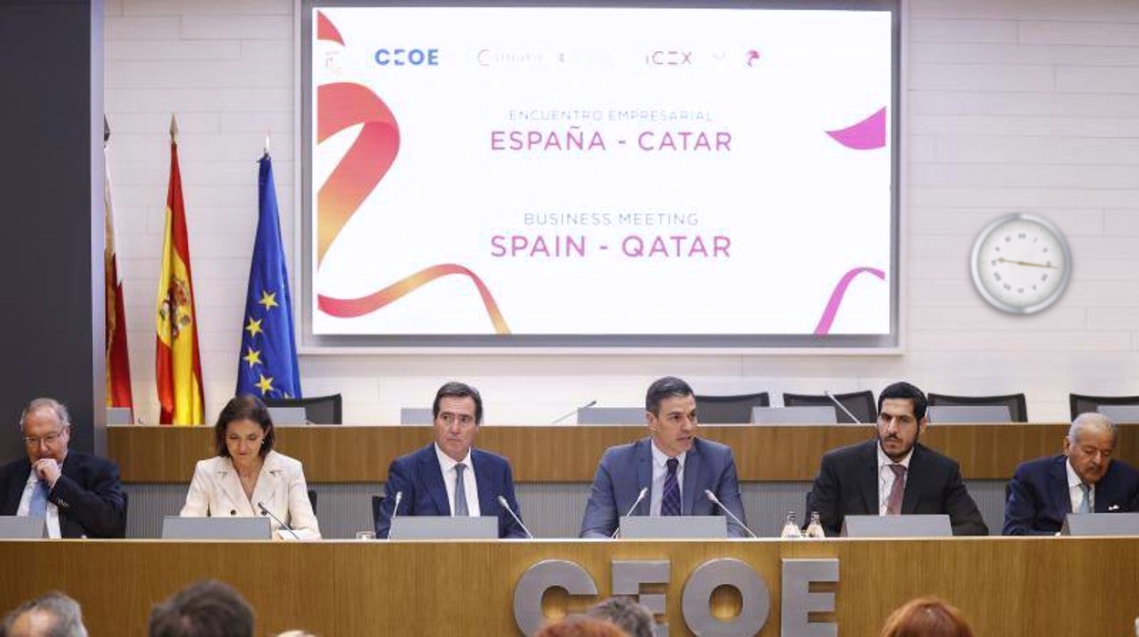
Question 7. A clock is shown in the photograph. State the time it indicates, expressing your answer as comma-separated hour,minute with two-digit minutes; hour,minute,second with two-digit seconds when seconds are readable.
9,16
